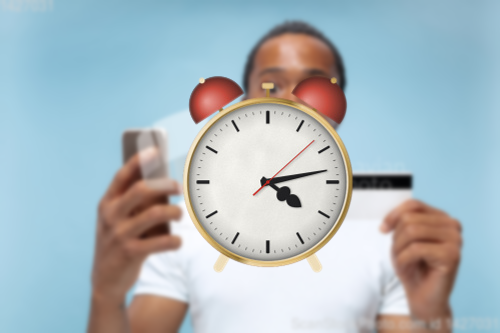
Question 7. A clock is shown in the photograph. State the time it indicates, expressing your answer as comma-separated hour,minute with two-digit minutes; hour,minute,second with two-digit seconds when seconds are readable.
4,13,08
